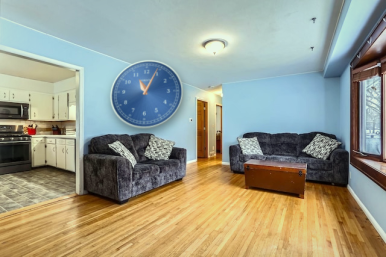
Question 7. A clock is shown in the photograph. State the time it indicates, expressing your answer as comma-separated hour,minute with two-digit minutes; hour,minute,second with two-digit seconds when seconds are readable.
11,04
